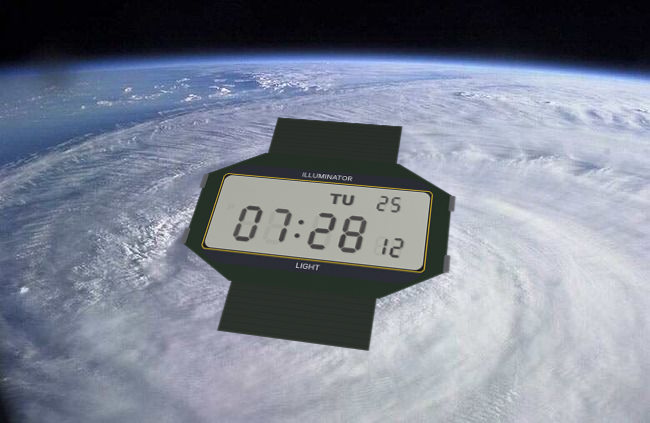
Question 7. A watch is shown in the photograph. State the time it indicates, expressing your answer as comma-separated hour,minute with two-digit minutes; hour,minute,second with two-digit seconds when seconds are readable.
7,28,12
